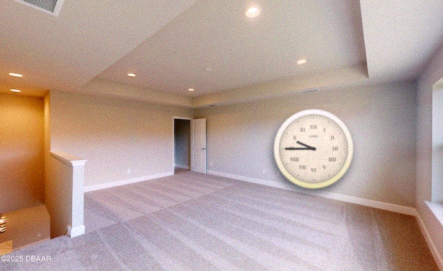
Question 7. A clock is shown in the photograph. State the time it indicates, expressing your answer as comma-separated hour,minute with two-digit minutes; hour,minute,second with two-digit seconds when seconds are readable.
9,45
